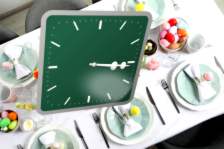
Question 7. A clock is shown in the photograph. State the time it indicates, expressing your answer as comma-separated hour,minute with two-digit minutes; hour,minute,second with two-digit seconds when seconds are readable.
3,16
